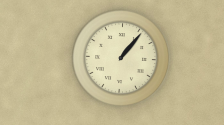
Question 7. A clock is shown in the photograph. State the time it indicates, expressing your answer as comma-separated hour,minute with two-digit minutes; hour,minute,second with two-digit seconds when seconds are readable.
1,06
